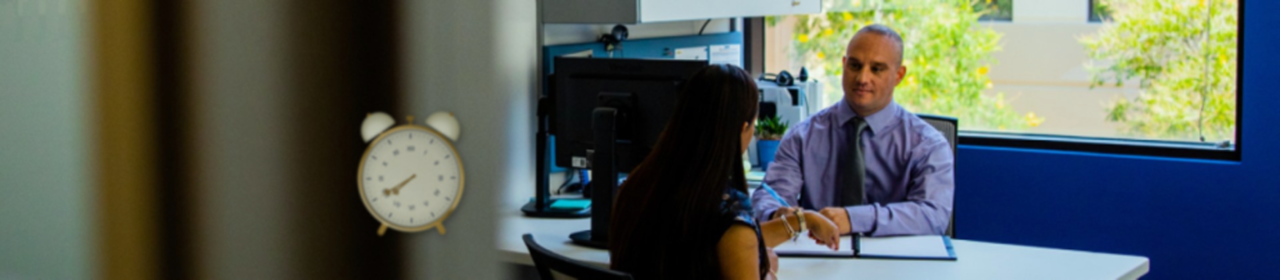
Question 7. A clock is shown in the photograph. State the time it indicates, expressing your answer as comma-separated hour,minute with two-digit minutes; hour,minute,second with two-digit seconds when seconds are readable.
7,40
